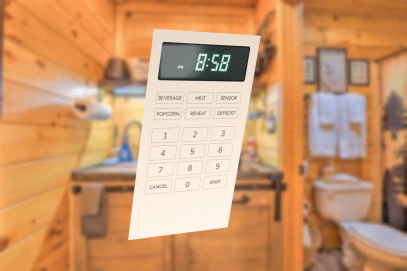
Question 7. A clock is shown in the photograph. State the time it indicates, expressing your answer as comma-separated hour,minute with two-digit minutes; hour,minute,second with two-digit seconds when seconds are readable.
8,58
